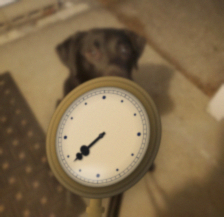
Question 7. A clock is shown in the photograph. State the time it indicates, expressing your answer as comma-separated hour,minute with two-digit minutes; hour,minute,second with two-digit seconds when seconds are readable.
7,38
